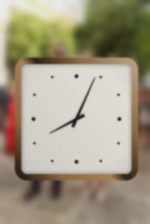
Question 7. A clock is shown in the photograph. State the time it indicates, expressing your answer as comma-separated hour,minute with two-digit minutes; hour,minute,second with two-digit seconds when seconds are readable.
8,04
